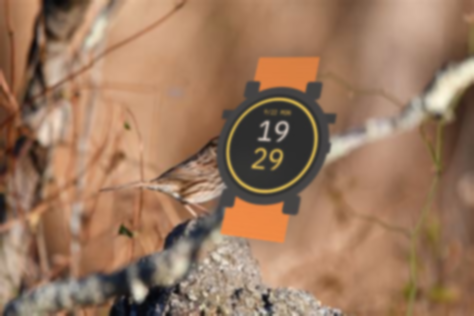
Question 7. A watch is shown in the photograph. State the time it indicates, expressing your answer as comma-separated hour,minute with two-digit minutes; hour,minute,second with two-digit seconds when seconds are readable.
19,29
